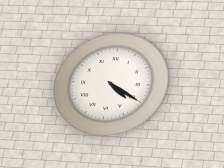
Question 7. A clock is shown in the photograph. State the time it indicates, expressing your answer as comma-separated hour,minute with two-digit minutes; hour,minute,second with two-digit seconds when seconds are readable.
4,20
